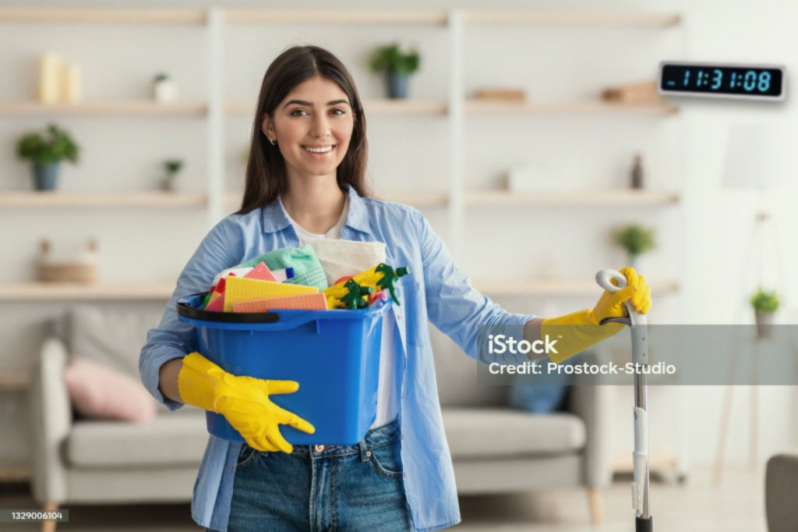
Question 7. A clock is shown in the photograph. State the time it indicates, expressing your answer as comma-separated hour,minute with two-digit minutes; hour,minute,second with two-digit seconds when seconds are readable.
11,31,08
